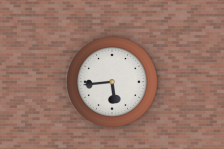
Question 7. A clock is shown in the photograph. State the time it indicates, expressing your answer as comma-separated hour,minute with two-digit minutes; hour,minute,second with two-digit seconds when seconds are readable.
5,44
